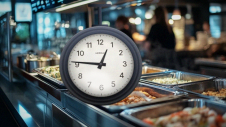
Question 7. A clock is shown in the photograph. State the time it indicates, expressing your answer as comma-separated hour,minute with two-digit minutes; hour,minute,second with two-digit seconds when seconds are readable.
12,46
